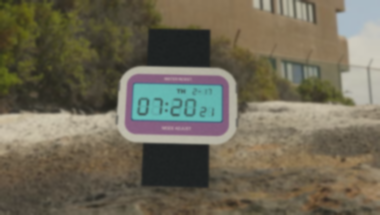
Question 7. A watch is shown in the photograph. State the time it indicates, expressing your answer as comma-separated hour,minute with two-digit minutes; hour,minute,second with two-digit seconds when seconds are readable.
7,20
